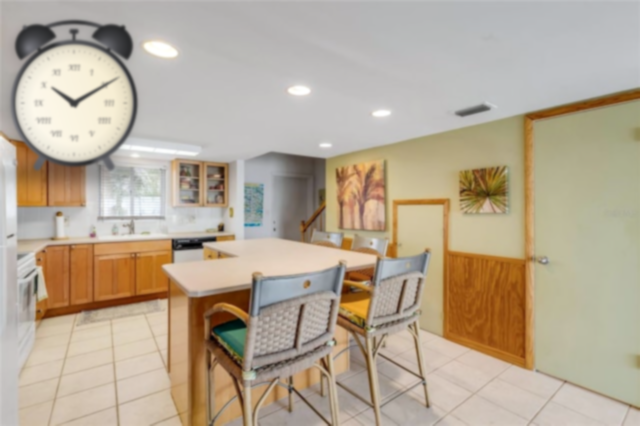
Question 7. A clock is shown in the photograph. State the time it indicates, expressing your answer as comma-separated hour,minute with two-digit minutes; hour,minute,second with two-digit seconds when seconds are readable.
10,10
